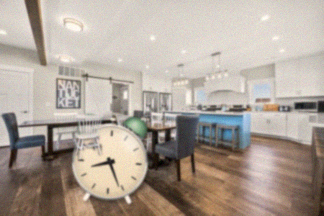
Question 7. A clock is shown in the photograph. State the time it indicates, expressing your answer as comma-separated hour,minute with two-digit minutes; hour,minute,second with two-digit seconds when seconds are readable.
8,26
